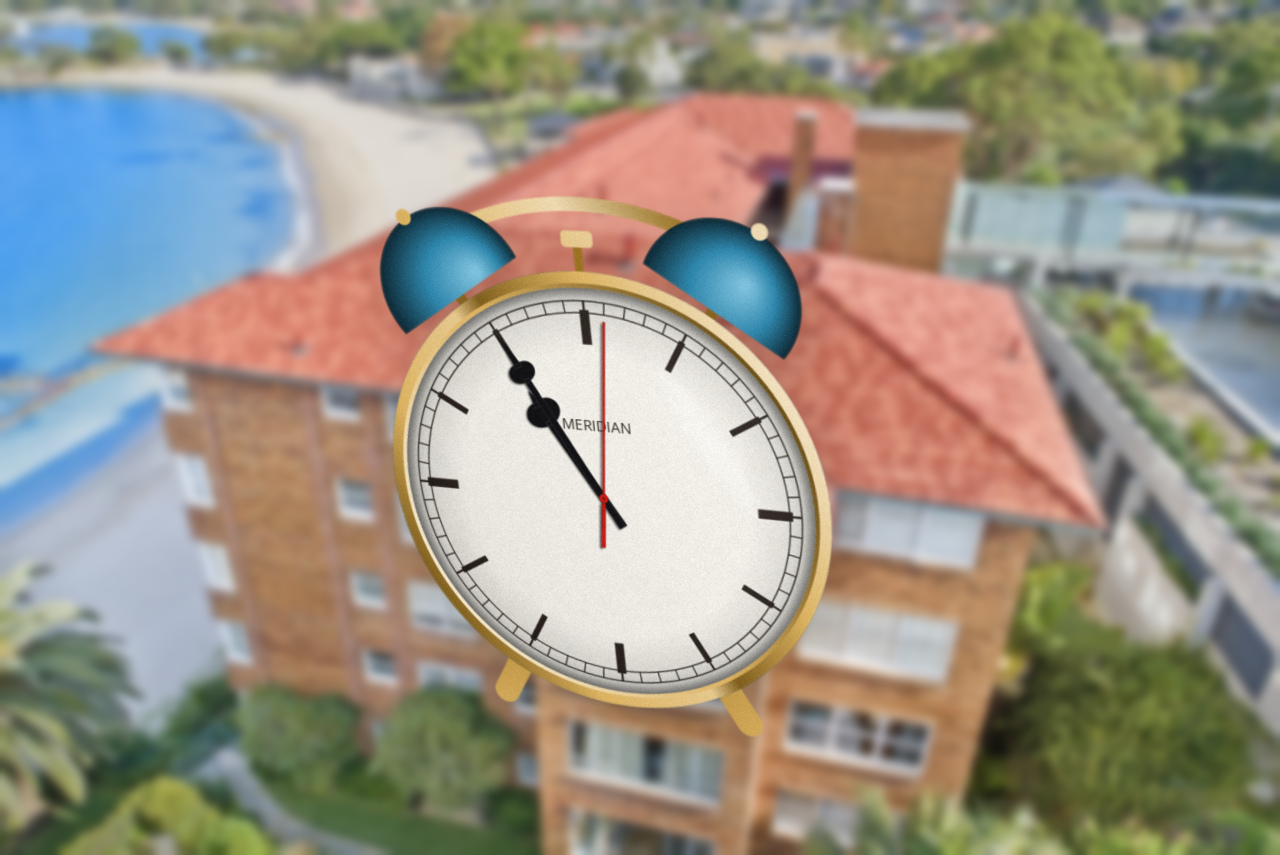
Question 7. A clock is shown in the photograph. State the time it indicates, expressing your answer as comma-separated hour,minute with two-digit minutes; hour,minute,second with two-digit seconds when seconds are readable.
10,55,01
